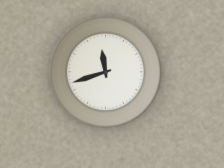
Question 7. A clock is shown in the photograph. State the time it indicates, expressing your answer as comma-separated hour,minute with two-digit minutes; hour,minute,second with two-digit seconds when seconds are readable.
11,42
